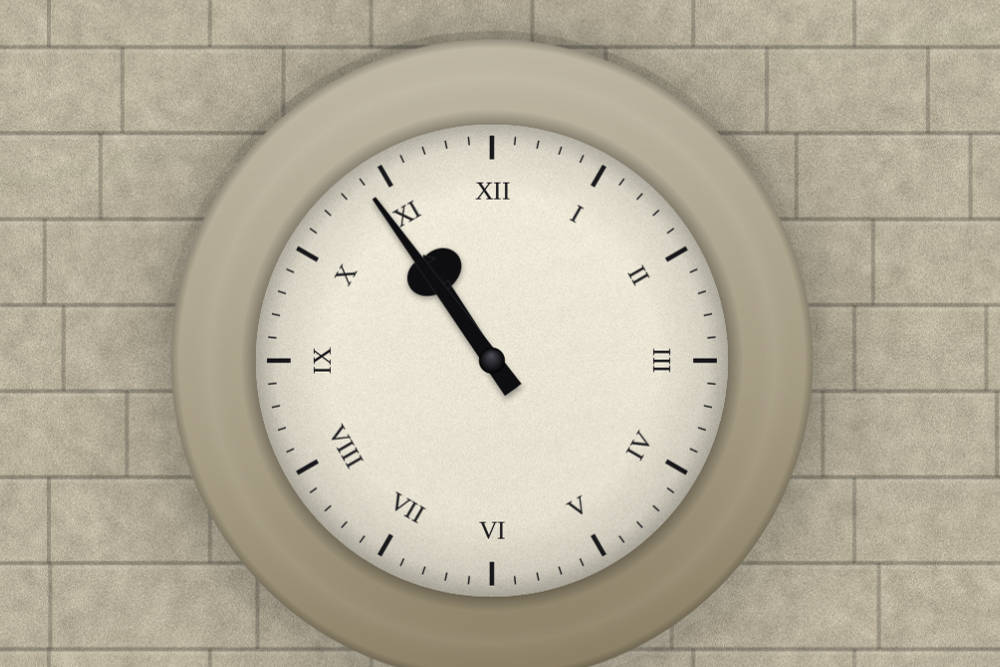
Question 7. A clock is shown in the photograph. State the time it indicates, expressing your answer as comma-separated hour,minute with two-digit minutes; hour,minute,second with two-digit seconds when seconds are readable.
10,54
